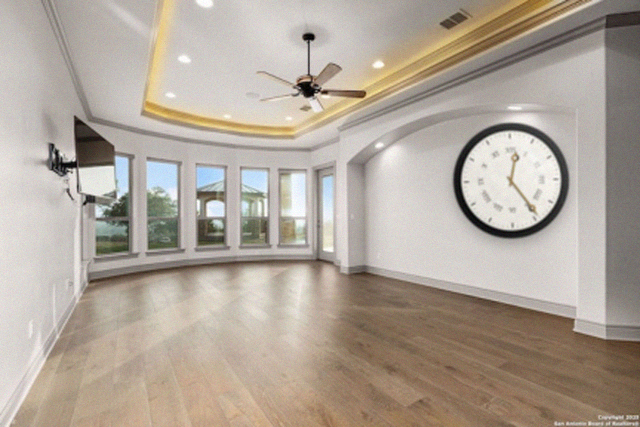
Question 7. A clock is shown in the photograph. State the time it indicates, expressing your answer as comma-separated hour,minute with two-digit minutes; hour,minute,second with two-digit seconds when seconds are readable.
12,24
